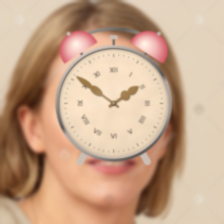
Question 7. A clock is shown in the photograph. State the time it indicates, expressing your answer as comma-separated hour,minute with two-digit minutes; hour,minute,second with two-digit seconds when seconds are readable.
1,51
